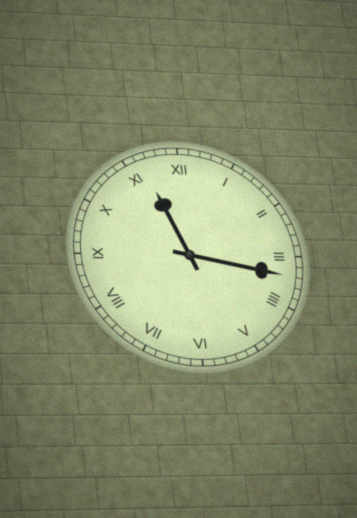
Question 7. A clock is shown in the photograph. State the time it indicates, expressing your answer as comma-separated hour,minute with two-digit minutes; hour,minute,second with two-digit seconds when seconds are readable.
11,17
